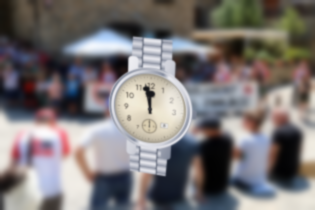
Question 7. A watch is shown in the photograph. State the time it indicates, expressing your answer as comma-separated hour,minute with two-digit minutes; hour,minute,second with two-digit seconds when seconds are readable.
11,58
